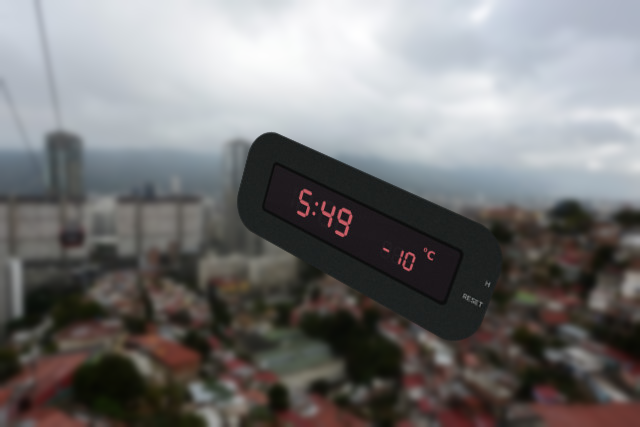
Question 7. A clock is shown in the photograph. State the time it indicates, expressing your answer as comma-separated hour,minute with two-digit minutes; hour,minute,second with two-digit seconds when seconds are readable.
5,49
